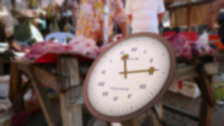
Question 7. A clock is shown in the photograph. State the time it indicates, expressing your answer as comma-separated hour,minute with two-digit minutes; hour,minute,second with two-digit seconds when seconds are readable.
11,14
